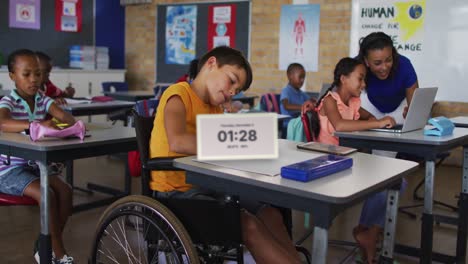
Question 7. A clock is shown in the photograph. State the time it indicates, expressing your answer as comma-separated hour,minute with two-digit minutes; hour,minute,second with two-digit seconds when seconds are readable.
1,28
